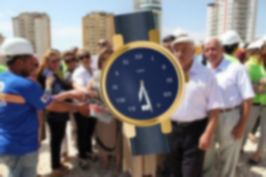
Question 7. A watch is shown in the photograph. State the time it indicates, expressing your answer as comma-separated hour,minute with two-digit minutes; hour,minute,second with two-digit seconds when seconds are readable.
6,28
